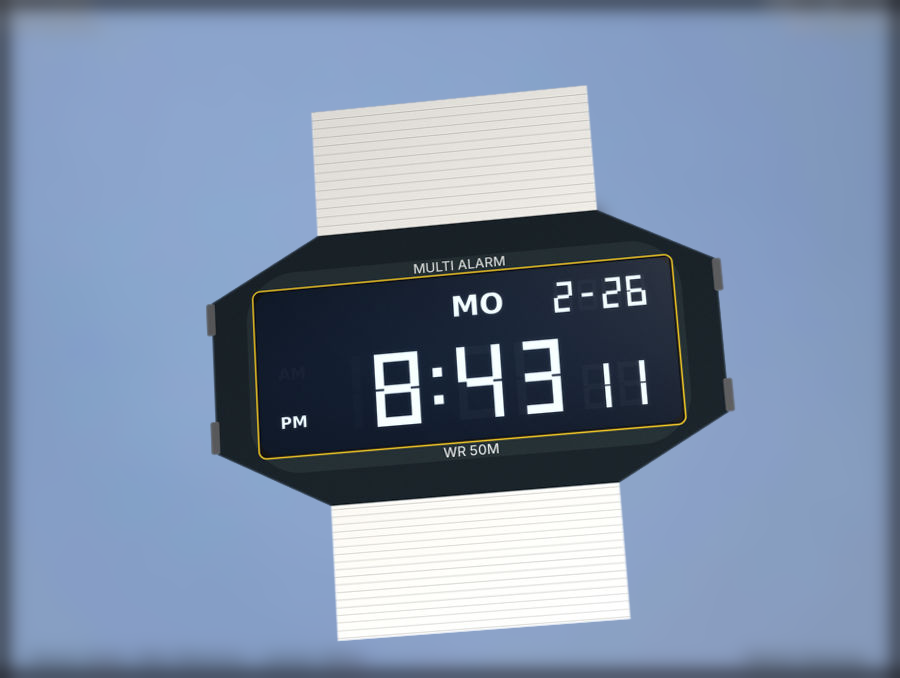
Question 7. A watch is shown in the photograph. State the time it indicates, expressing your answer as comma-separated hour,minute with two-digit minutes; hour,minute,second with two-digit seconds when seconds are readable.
8,43,11
